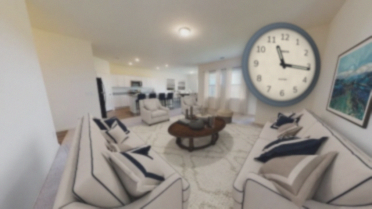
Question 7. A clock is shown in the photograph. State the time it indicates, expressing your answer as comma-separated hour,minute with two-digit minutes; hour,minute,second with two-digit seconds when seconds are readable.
11,16
